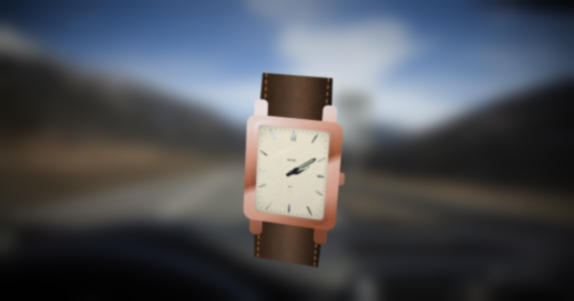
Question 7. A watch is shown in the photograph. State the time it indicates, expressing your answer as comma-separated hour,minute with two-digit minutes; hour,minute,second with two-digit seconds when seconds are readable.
2,09
